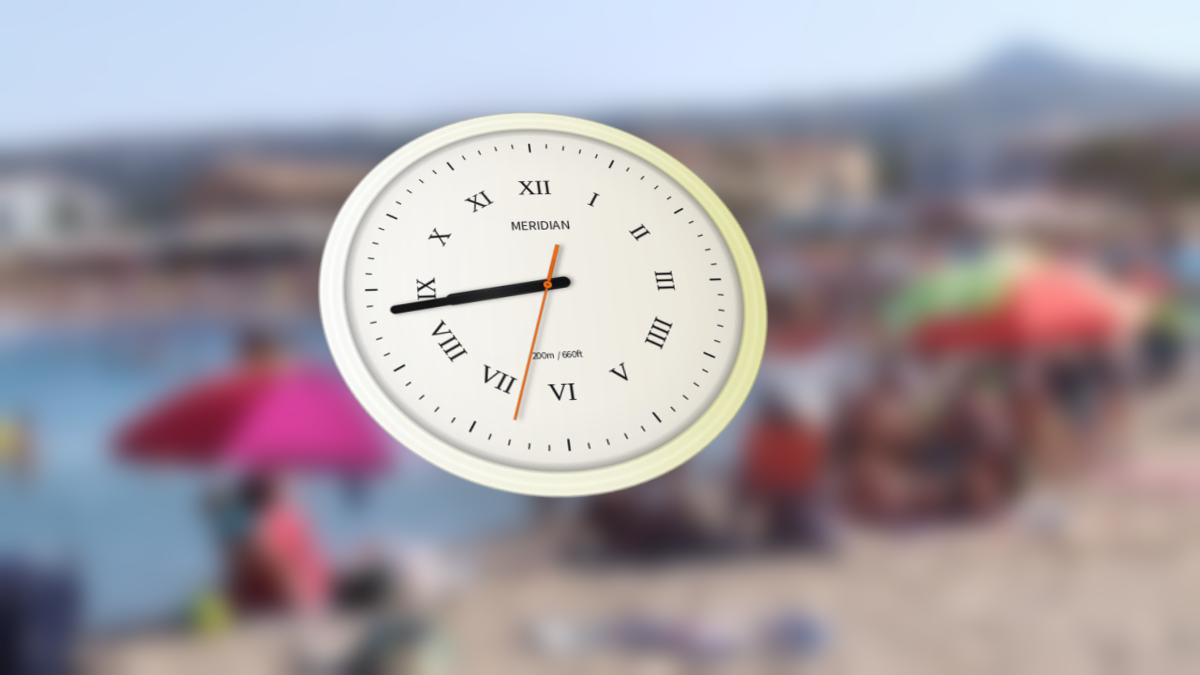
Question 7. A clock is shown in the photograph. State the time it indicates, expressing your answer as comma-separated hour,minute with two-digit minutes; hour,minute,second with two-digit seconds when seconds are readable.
8,43,33
